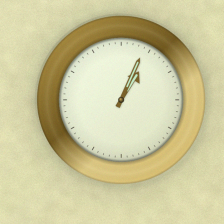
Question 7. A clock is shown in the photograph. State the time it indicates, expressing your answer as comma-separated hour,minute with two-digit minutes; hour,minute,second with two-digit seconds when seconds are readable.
1,04
